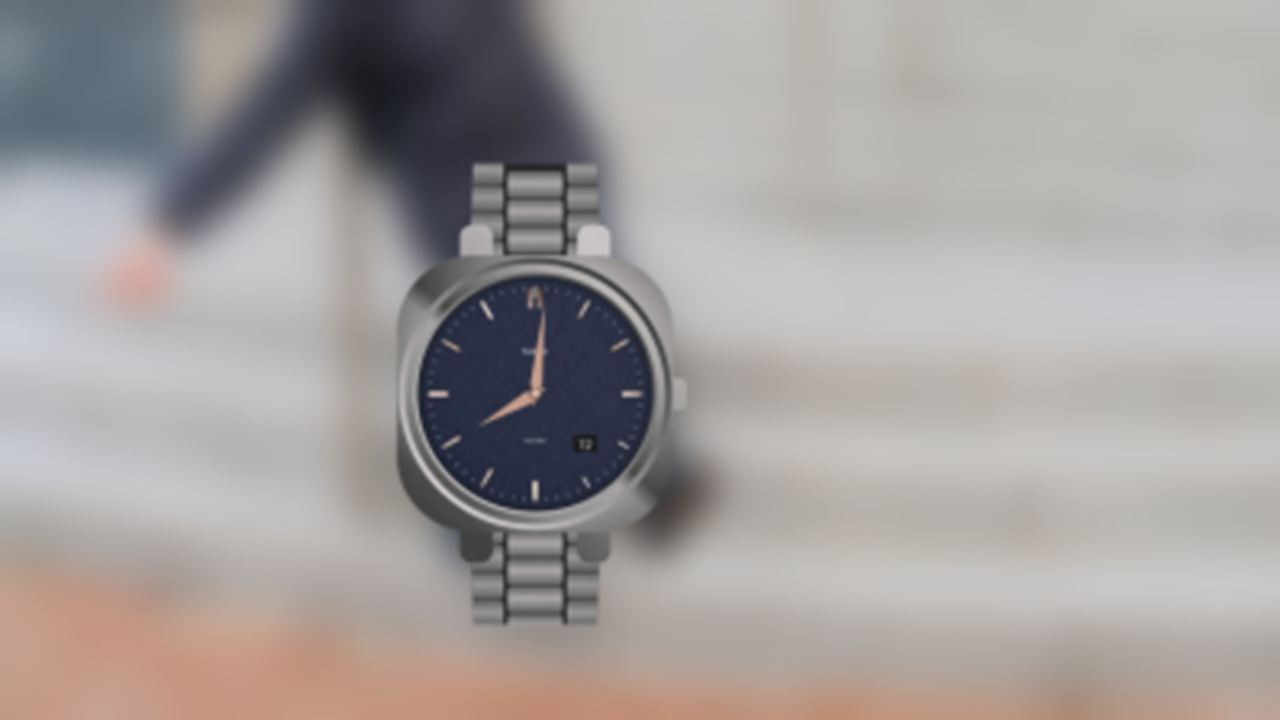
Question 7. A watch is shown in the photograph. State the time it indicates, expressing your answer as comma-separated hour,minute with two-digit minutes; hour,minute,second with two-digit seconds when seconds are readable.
8,01
